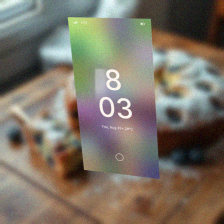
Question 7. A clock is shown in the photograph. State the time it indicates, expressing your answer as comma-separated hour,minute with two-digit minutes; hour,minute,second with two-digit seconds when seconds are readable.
8,03
